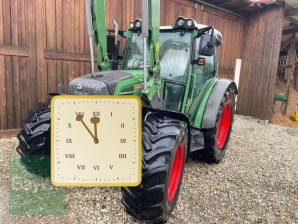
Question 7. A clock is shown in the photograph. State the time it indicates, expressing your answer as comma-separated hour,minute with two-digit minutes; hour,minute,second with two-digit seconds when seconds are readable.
11,54
